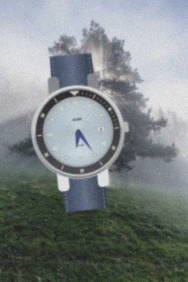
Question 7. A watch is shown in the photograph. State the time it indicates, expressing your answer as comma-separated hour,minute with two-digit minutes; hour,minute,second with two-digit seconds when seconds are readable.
6,25
